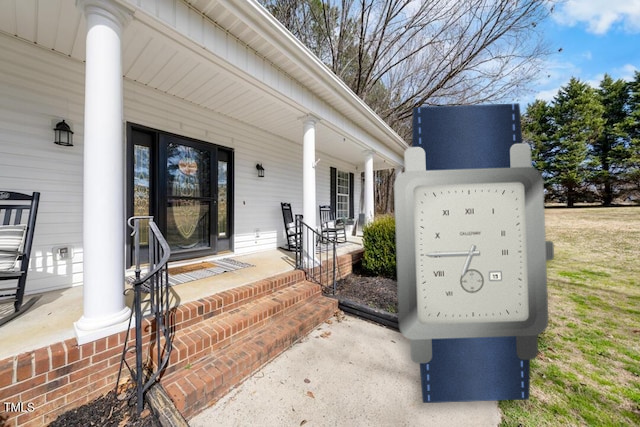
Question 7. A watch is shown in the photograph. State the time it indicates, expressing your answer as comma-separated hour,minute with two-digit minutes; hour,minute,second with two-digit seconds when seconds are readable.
6,45
